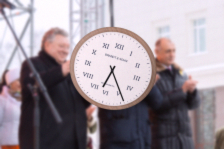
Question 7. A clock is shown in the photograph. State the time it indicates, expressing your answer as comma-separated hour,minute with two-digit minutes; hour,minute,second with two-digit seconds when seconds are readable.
6,24
